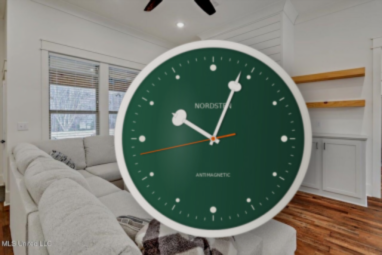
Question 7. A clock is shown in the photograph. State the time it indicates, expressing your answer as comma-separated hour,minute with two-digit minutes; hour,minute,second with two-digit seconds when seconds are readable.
10,03,43
